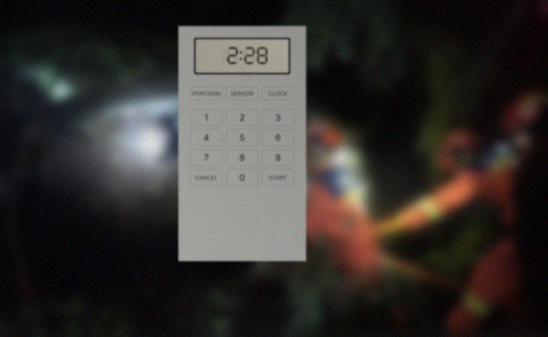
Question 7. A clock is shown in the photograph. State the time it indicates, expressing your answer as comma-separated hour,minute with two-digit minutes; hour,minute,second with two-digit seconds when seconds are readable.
2,28
